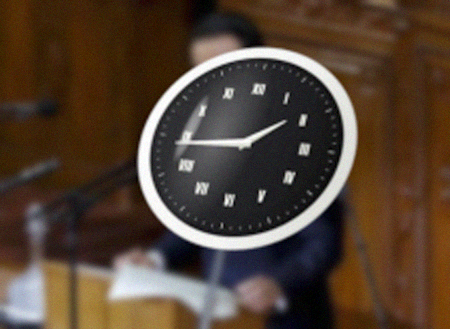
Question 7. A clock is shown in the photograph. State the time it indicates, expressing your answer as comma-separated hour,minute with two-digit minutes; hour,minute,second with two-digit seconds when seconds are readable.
1,44
